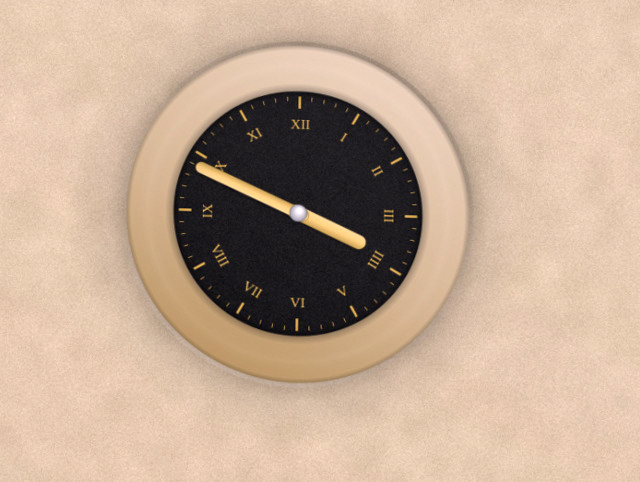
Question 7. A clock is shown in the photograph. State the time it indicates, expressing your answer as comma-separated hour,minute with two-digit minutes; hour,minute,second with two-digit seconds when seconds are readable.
3,49
